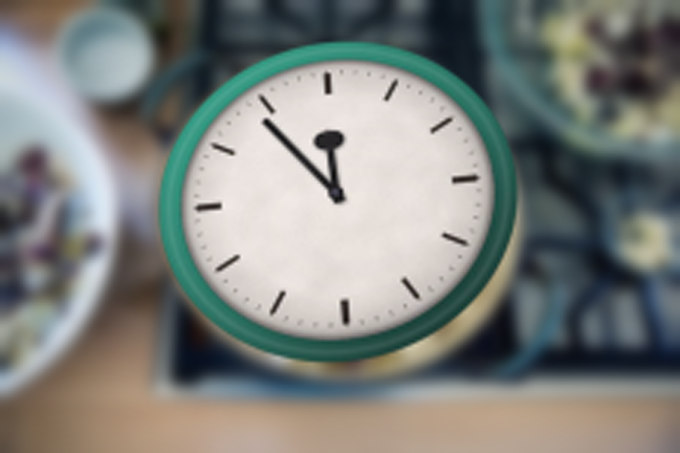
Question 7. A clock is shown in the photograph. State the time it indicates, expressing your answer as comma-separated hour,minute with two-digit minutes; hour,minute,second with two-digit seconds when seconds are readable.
11,54
